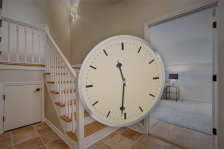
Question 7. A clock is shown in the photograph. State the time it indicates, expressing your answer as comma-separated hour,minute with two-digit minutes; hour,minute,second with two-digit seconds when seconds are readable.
11,31
